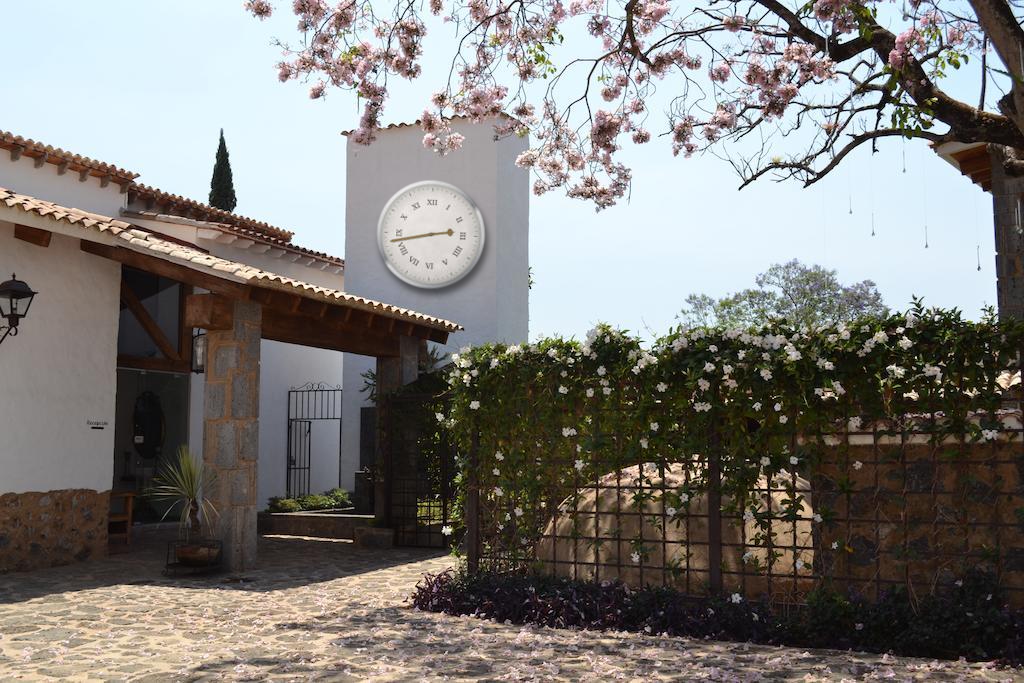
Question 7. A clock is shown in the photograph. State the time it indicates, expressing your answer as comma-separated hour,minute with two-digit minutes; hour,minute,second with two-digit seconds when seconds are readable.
2,43
